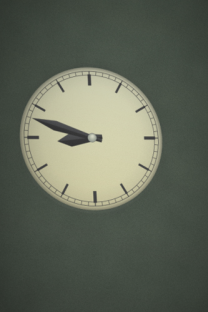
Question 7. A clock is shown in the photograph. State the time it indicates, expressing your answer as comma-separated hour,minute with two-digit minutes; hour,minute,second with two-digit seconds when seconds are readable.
8,48
